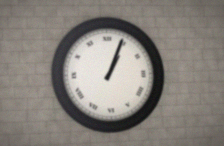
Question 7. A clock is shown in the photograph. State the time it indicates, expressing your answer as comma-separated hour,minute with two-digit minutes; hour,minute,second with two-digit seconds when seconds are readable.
1,04
